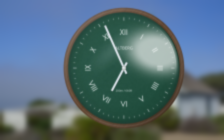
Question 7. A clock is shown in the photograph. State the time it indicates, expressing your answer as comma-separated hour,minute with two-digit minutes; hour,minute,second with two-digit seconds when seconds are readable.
6,56
